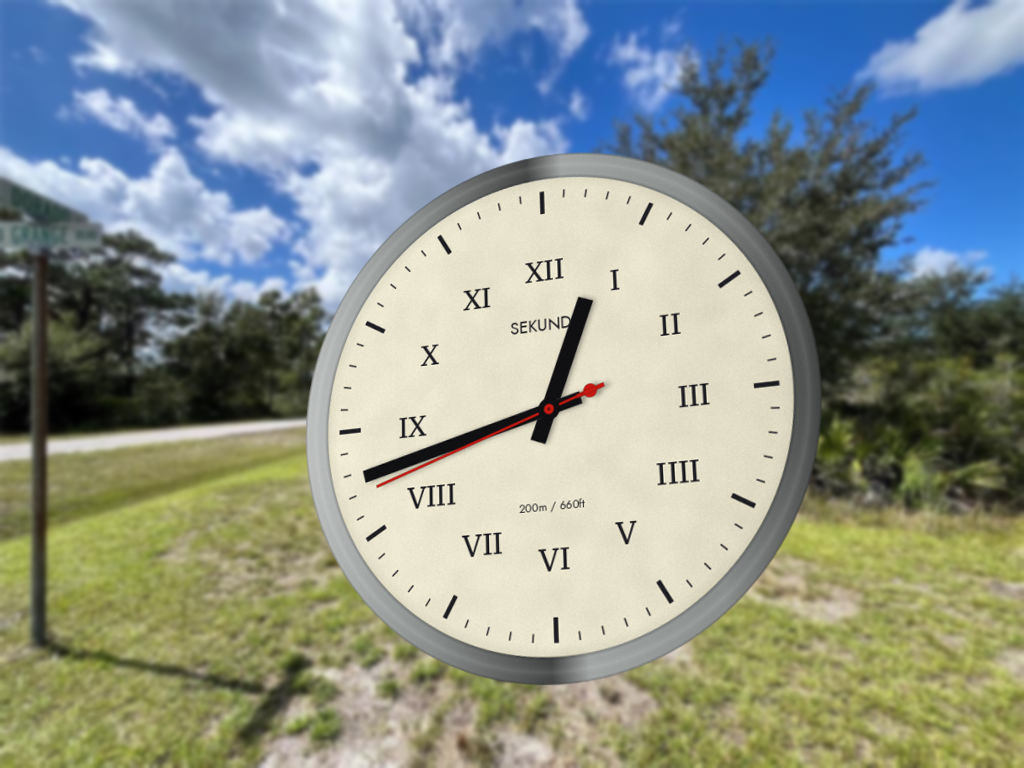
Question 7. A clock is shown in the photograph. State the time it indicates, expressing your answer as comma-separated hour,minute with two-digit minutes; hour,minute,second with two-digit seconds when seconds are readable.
12,42,42
